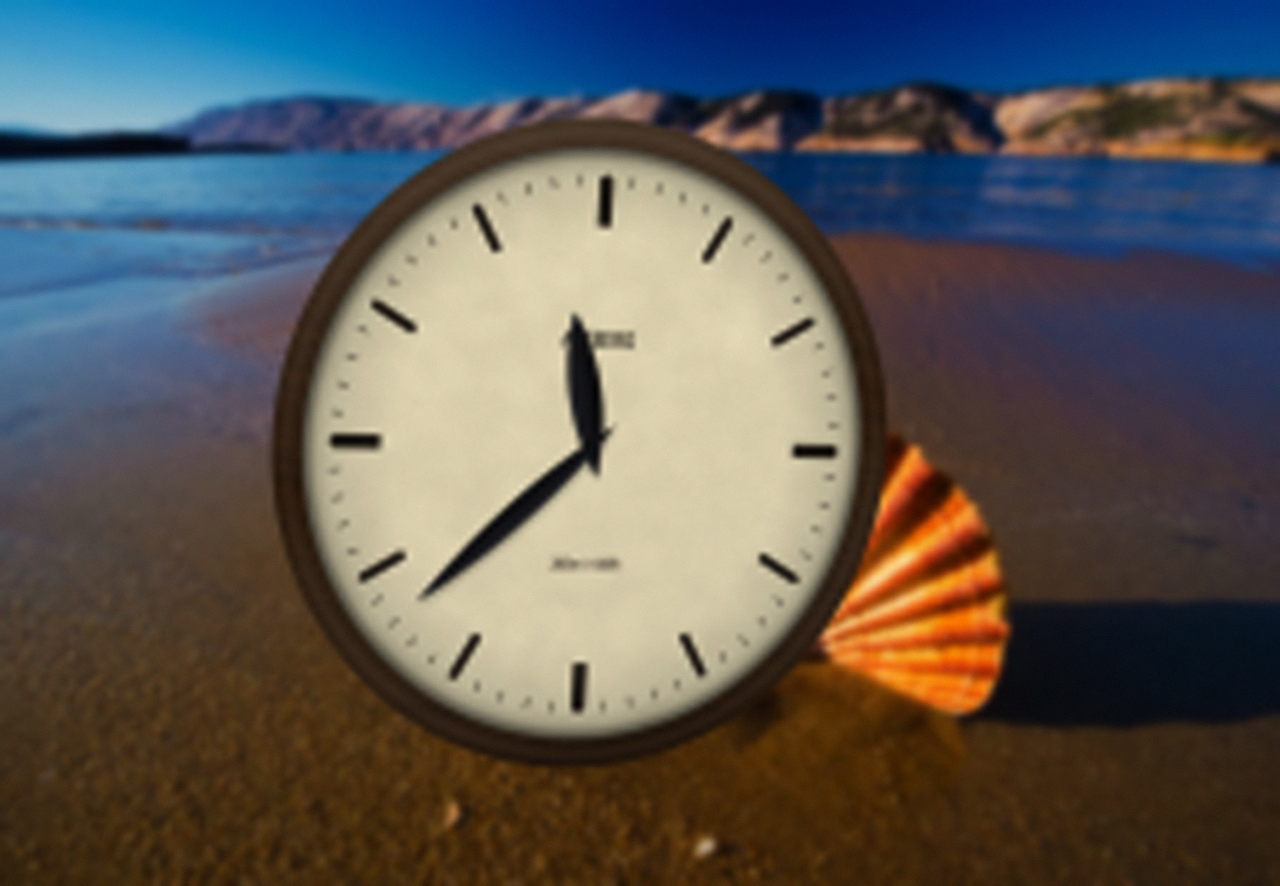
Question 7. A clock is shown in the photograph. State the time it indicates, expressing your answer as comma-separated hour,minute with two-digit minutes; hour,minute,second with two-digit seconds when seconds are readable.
11,38
